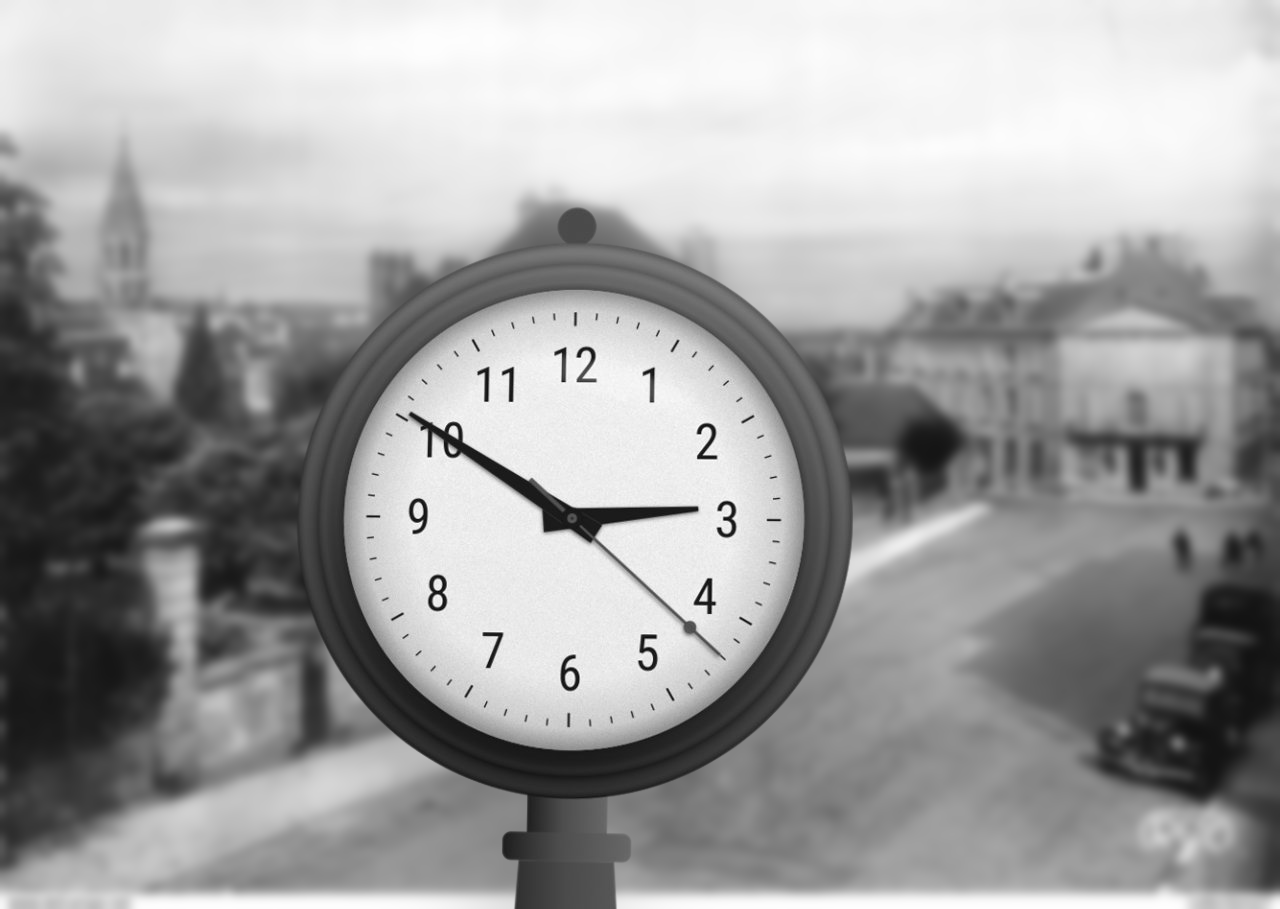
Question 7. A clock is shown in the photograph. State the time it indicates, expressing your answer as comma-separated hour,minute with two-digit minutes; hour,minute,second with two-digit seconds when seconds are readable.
2,50,22
